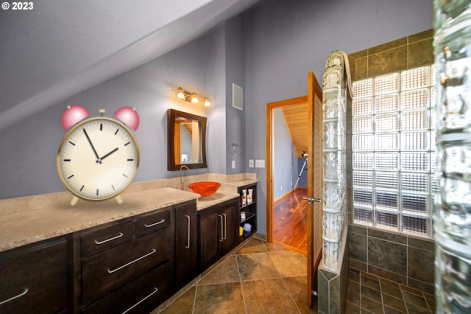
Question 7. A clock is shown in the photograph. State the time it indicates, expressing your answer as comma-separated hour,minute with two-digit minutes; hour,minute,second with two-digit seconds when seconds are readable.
1,55
